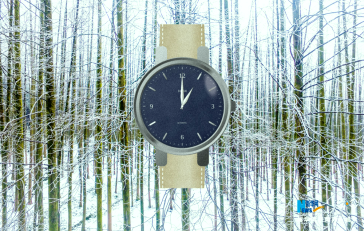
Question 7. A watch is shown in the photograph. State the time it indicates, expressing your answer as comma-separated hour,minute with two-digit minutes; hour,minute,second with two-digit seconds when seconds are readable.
1,00
